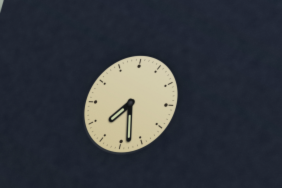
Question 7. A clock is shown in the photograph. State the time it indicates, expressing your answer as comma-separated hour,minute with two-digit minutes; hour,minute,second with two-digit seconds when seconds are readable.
7,28
